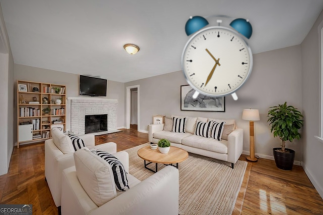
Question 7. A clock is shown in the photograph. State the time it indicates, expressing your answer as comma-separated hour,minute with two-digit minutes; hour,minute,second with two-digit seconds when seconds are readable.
10,34
